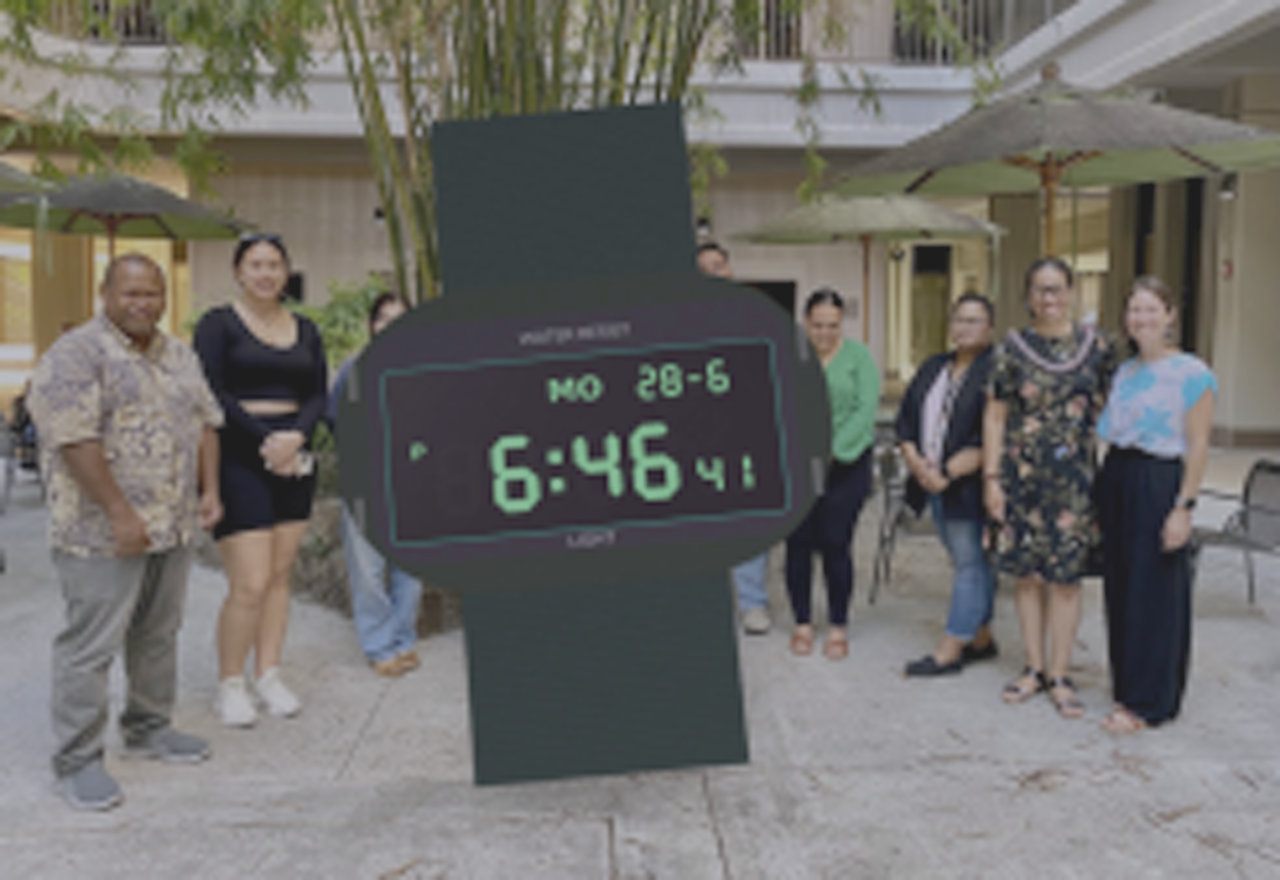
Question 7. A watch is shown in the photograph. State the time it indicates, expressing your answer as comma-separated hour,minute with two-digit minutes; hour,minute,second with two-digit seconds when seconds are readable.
6,46,41
